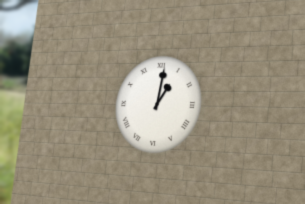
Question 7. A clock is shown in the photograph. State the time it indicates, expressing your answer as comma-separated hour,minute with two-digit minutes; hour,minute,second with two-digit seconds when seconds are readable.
1,01
